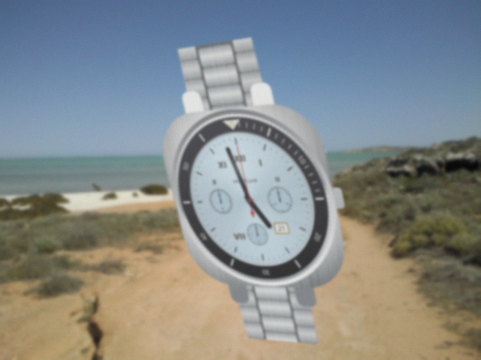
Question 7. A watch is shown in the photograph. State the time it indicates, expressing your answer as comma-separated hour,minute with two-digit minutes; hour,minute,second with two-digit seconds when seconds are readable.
4,58
